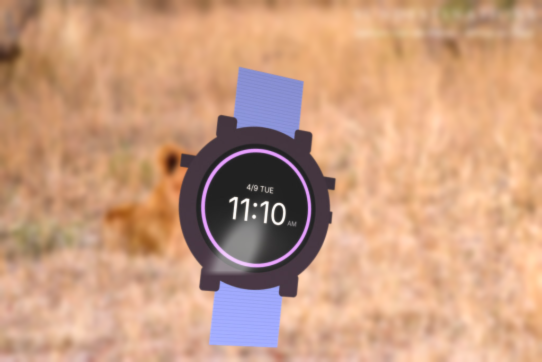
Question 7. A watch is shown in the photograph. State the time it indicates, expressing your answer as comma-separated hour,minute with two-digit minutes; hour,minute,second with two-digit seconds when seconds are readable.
11,10
